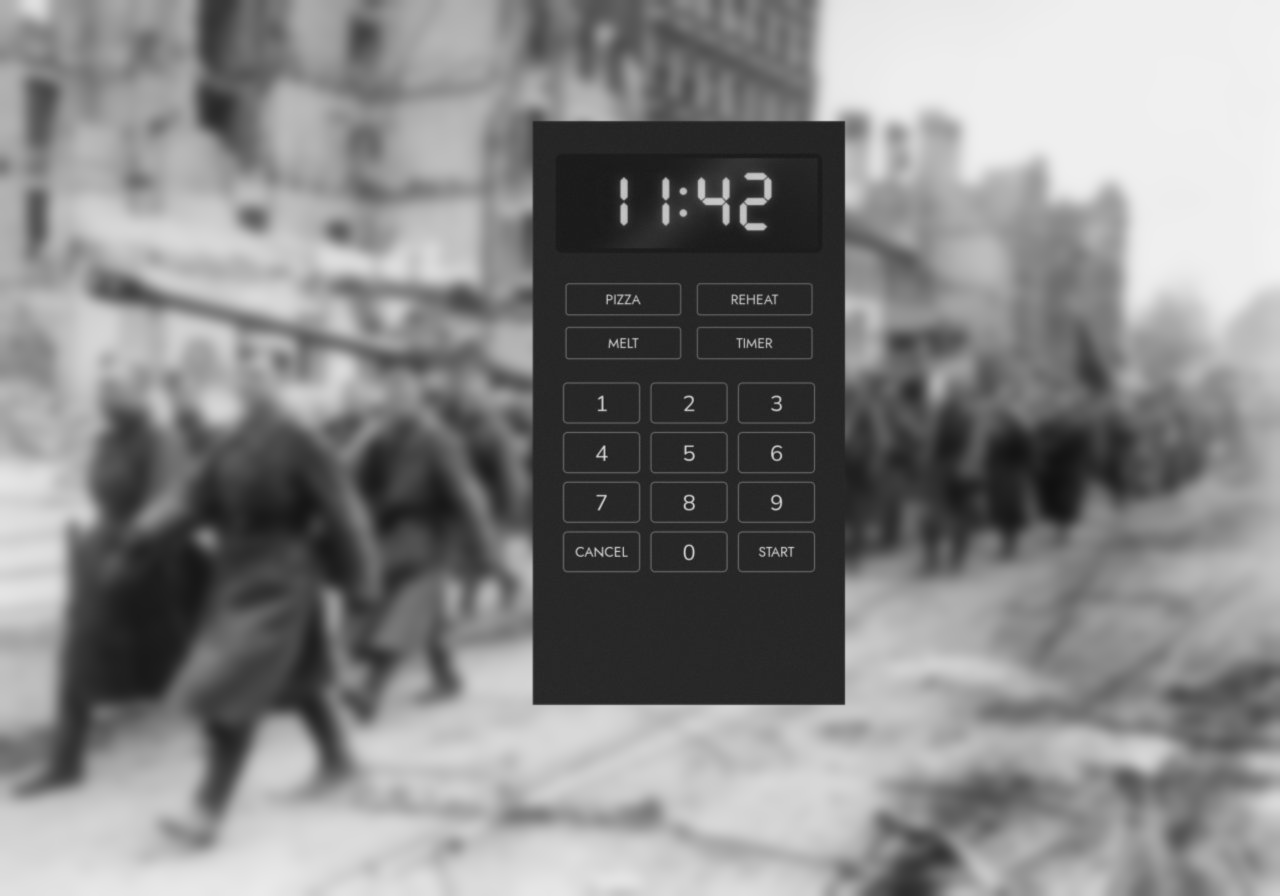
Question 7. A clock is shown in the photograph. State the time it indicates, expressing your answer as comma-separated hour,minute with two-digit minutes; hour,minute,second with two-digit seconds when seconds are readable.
11,42
